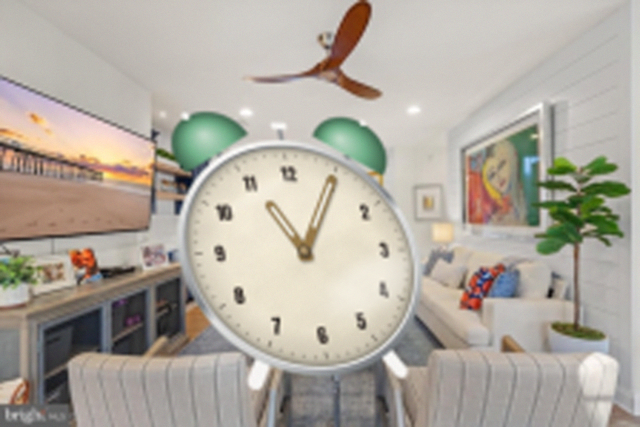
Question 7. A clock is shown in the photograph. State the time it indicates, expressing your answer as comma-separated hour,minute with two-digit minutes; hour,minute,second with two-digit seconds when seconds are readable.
11,05
